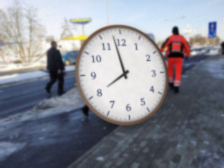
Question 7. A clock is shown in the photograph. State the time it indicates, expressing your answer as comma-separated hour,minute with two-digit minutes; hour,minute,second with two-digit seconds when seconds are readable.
7,58
